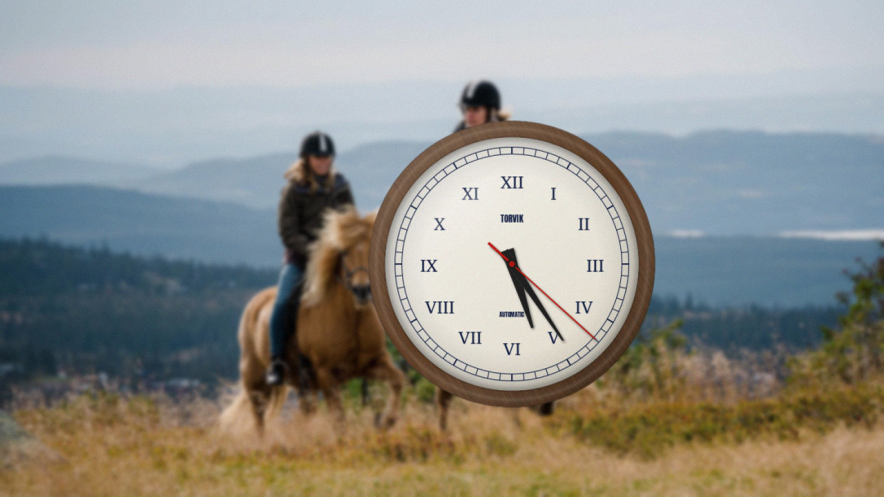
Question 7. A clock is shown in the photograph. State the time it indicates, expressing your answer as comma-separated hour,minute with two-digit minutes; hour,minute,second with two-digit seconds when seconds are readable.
5,24,22
